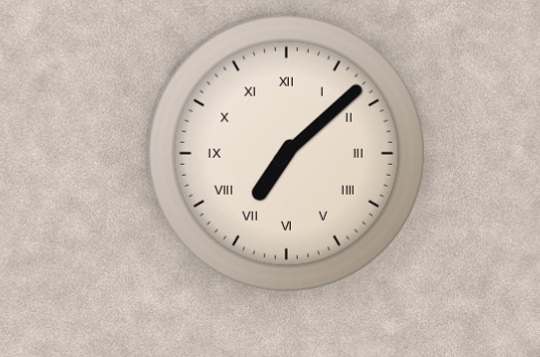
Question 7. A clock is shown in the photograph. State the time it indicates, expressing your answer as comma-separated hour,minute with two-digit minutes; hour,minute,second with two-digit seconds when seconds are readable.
7,08
